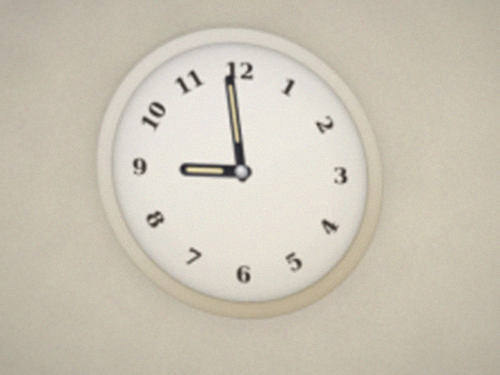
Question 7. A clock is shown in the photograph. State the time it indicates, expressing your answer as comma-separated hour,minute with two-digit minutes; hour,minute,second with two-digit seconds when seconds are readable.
8,59
